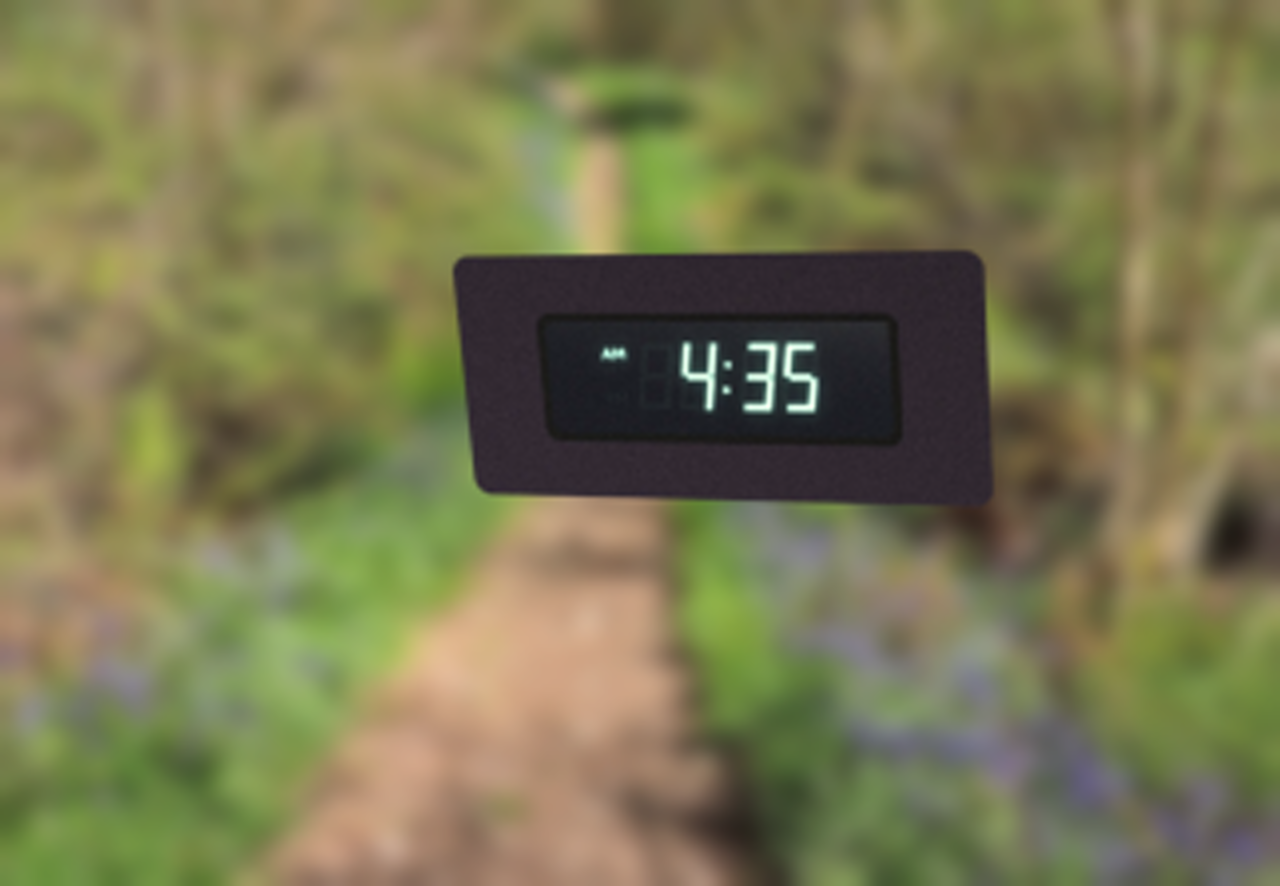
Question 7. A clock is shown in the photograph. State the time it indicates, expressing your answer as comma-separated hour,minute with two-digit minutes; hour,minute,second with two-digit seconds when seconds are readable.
4,35
